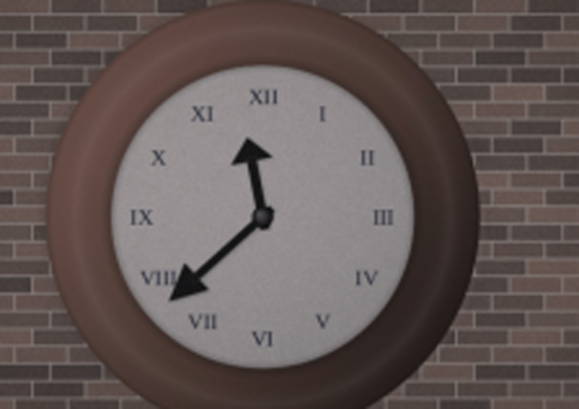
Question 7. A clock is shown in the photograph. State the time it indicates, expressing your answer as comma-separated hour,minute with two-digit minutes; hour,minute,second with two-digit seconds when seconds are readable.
11,38
